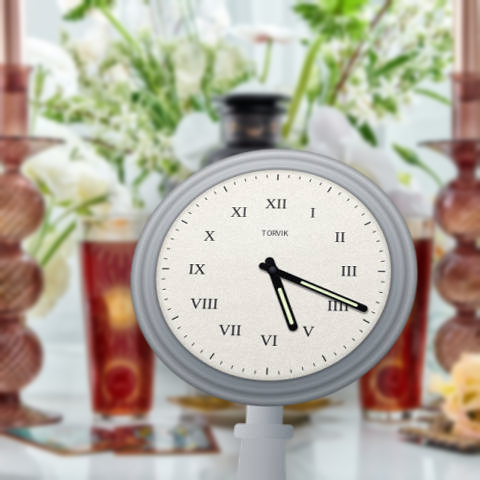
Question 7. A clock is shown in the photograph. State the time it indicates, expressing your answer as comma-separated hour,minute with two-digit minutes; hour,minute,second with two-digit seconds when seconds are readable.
5,19
